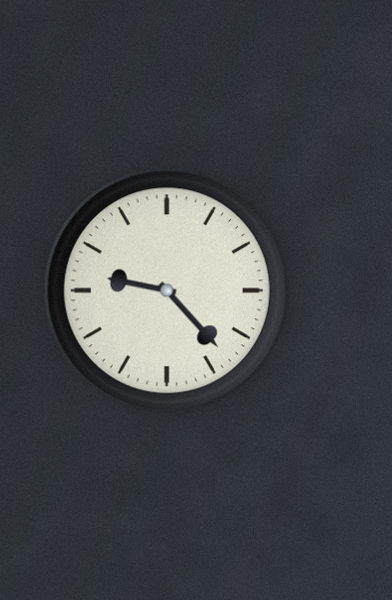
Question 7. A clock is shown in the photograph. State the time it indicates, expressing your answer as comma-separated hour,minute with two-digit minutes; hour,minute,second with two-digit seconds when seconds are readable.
9,23
